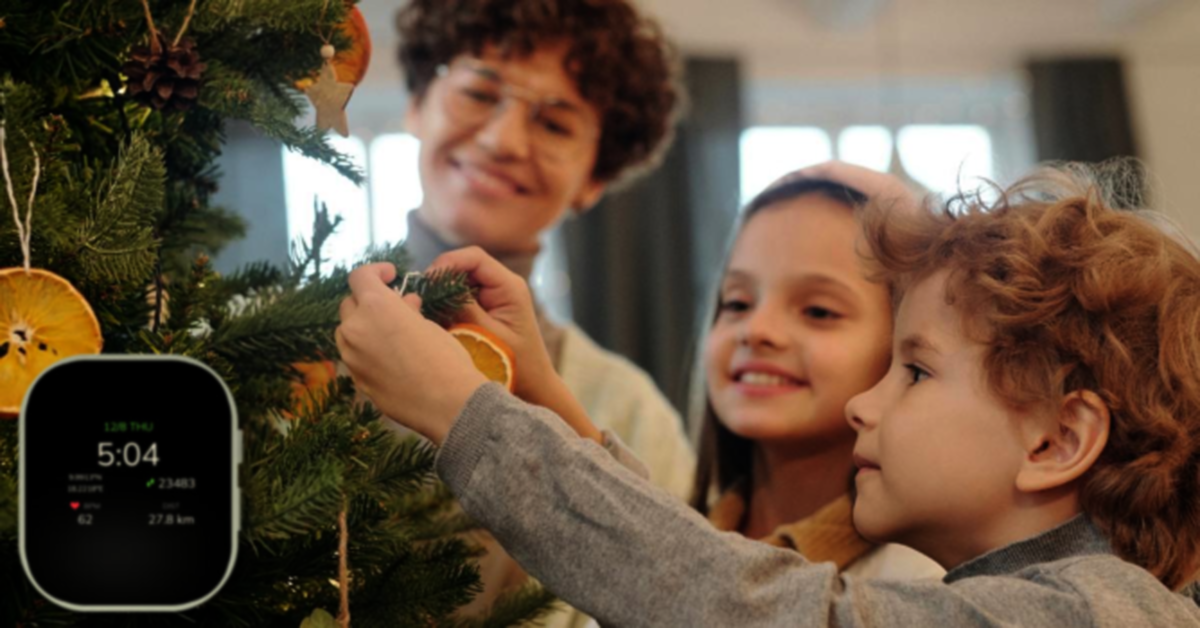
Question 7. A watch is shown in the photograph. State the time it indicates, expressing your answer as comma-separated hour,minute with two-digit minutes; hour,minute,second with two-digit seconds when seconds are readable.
5,04
